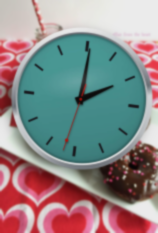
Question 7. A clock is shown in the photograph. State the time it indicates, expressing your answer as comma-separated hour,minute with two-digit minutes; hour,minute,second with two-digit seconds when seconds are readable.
2,00,32
